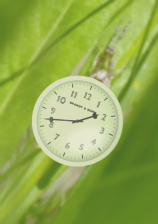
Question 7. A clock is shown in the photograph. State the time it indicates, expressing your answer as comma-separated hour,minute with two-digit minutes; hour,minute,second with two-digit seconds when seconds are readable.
1,42
